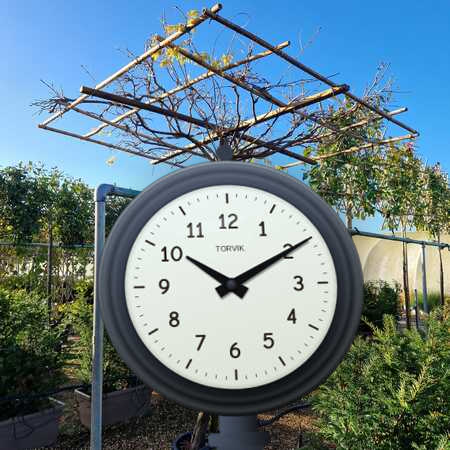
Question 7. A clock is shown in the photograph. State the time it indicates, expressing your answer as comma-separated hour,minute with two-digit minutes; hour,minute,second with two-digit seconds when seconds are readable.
10,10
